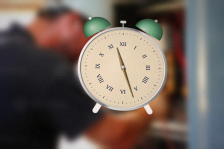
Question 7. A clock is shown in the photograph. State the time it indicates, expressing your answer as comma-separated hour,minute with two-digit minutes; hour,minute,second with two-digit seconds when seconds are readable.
11,27
